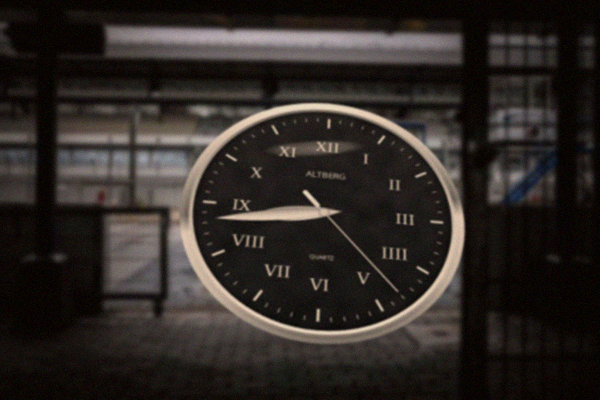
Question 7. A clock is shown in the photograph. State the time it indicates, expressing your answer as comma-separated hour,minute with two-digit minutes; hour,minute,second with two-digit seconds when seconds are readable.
8,43,23
